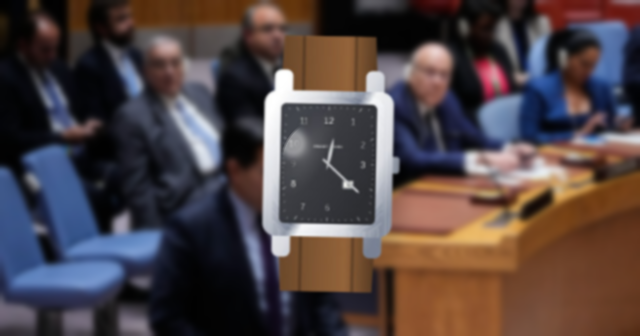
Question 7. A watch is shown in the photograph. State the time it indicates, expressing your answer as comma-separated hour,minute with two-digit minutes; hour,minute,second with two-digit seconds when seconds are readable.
12,22
